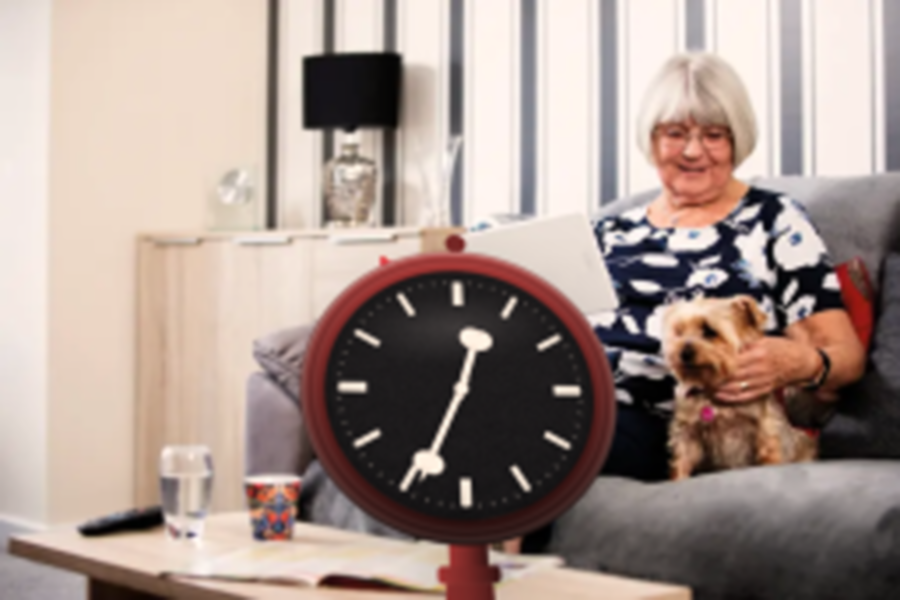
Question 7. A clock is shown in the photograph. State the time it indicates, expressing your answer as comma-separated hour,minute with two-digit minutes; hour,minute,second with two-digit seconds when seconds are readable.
12,34
